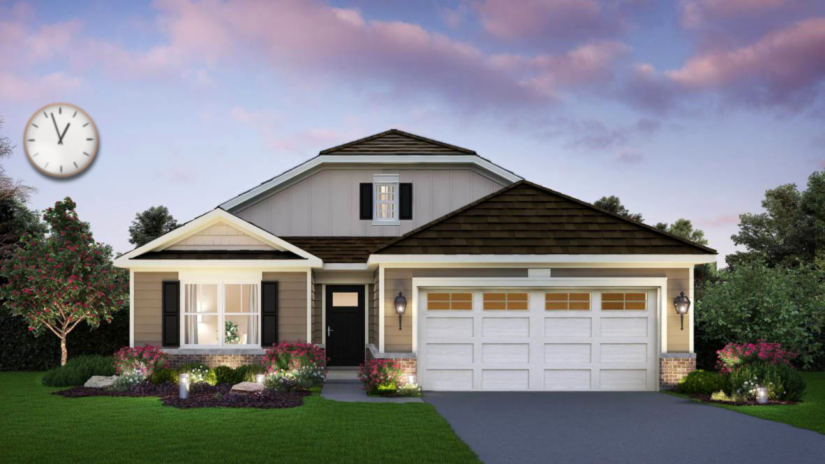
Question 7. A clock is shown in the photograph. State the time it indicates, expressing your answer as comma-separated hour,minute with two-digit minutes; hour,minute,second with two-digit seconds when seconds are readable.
12,57
